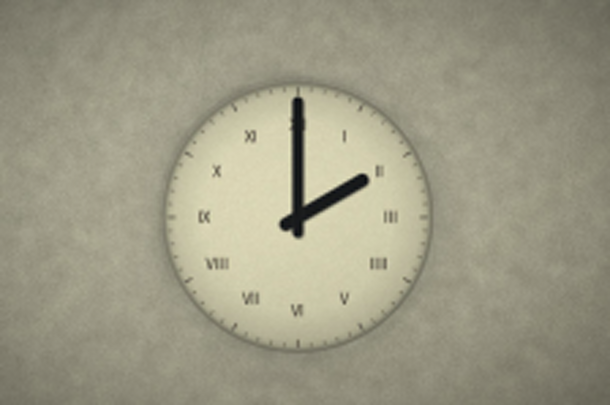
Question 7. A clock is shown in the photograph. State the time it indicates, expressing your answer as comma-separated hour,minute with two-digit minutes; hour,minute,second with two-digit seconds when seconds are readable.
2,00
